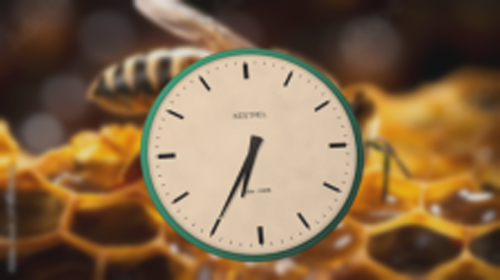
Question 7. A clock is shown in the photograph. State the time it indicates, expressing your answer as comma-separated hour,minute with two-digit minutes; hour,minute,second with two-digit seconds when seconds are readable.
6,35
